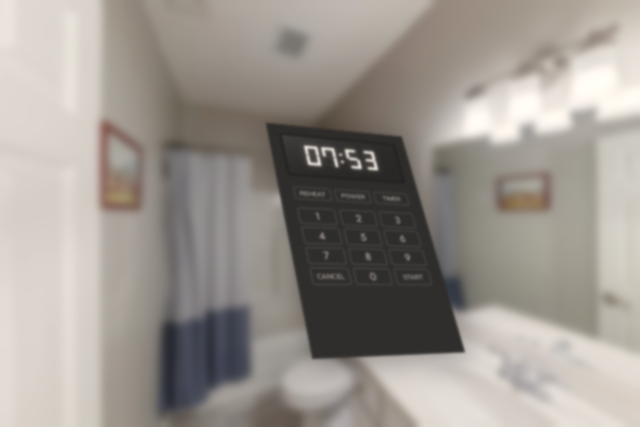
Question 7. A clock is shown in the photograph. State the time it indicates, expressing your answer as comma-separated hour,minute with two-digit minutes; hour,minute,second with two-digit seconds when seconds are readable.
7,53
